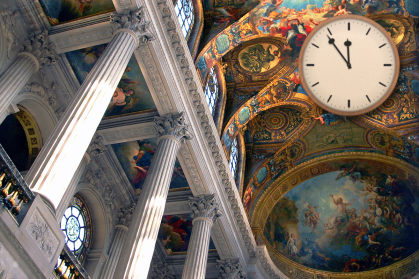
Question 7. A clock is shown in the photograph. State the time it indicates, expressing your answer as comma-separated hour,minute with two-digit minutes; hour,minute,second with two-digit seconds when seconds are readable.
11,54
